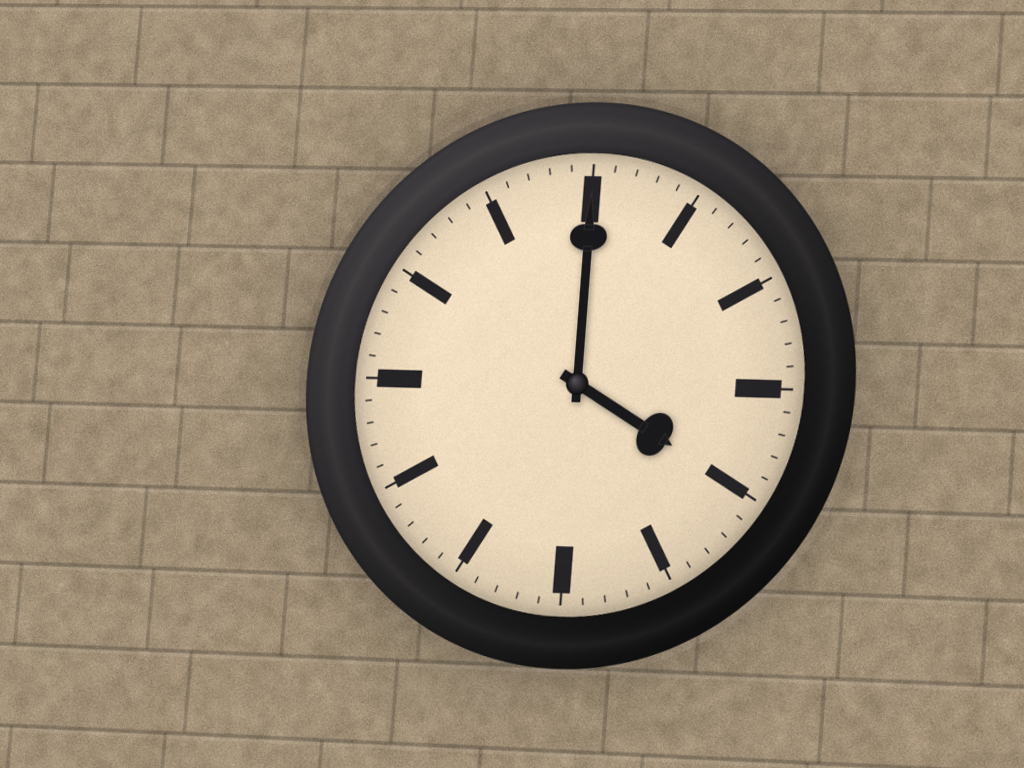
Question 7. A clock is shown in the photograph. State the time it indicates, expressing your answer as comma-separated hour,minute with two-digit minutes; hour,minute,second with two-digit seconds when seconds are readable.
4,00
